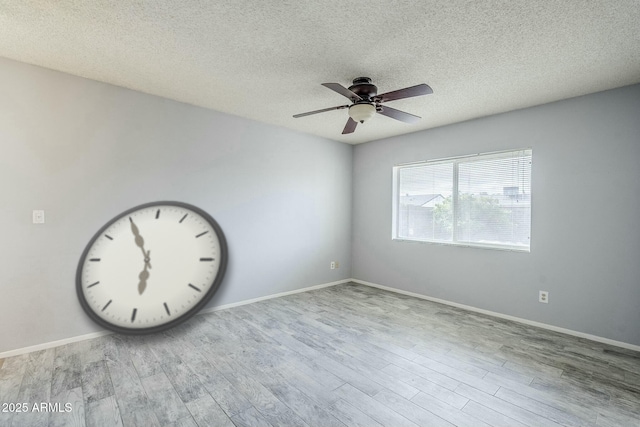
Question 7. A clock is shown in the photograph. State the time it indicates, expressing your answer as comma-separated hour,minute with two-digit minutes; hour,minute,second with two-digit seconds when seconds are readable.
5,55
